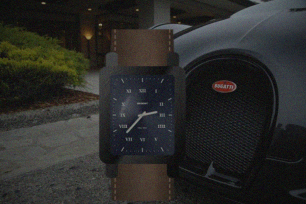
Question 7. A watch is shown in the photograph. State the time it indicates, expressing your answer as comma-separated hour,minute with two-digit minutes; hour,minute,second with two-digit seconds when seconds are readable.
2,37
